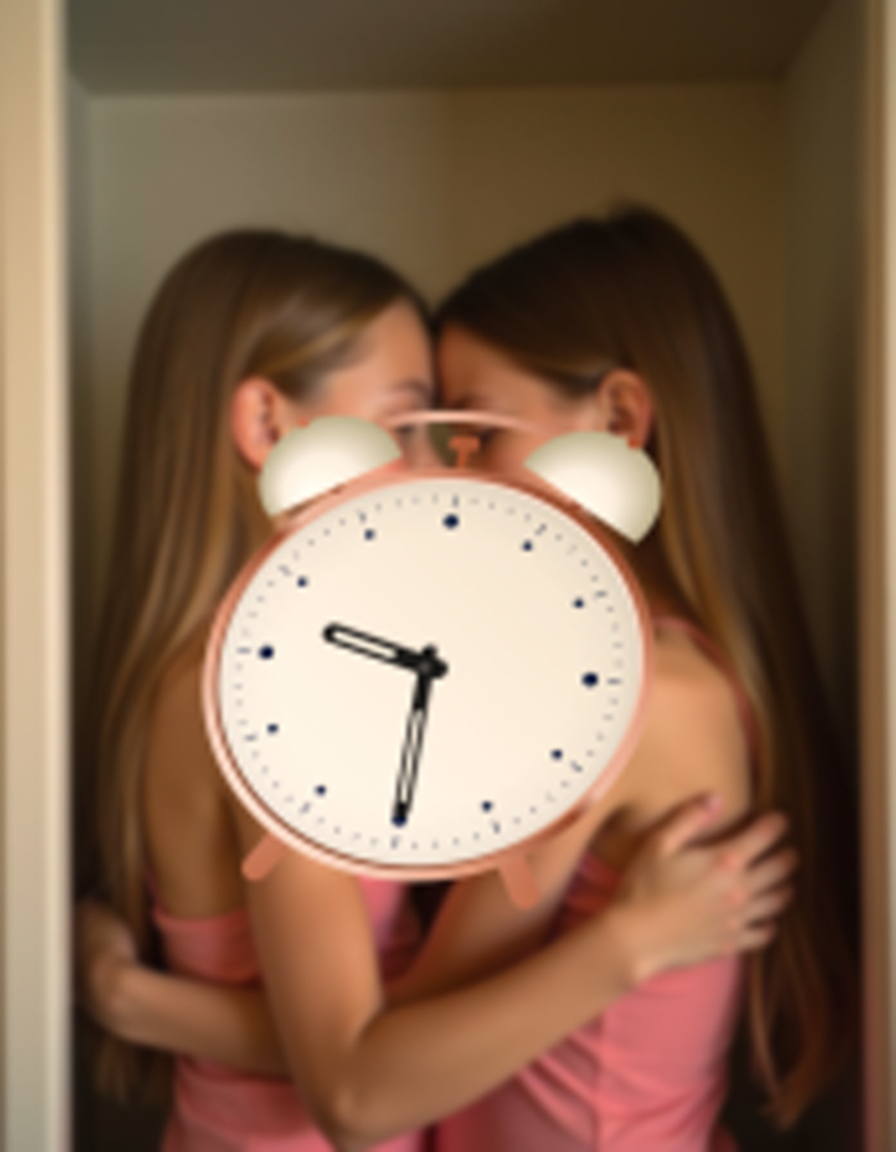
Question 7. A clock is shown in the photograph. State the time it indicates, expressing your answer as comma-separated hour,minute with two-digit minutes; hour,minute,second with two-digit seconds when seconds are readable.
9,30
